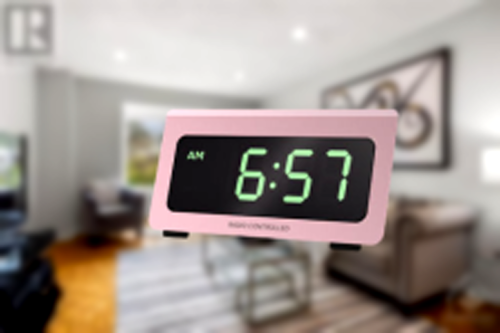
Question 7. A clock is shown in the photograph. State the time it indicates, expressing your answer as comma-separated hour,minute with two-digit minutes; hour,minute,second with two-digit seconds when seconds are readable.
6,57
